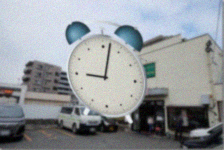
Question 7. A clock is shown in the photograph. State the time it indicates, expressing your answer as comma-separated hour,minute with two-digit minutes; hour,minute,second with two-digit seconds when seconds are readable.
9,02
